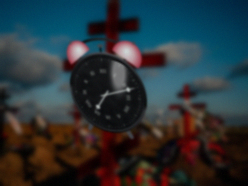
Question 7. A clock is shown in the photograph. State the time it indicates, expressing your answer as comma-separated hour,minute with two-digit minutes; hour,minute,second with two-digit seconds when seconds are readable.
7,12
